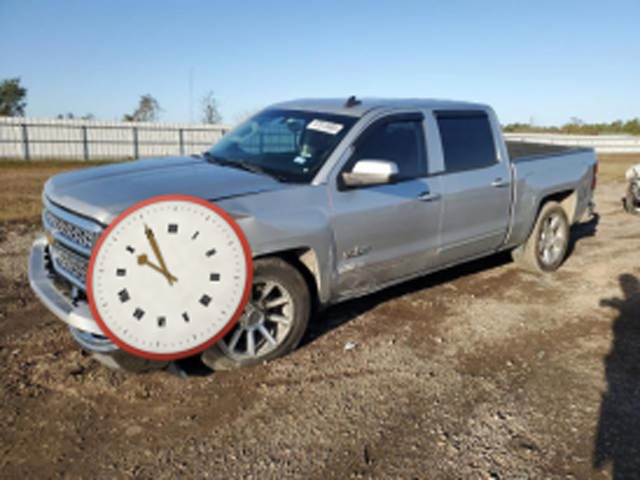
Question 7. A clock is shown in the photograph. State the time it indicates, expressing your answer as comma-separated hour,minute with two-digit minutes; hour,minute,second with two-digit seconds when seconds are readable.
9,55
